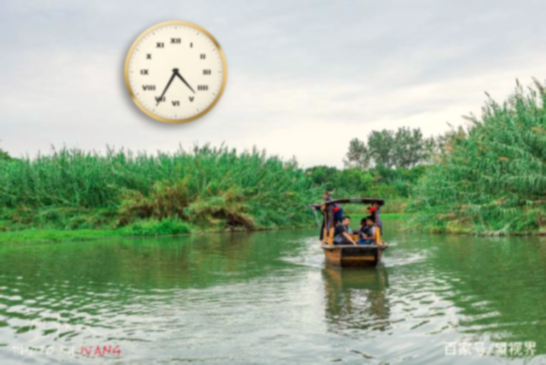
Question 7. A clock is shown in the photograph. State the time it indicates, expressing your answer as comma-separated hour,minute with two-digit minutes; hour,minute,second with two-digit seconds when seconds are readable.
4,35
